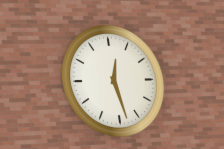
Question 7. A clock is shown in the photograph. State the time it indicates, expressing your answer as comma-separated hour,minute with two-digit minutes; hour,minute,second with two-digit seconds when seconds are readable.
12,28
